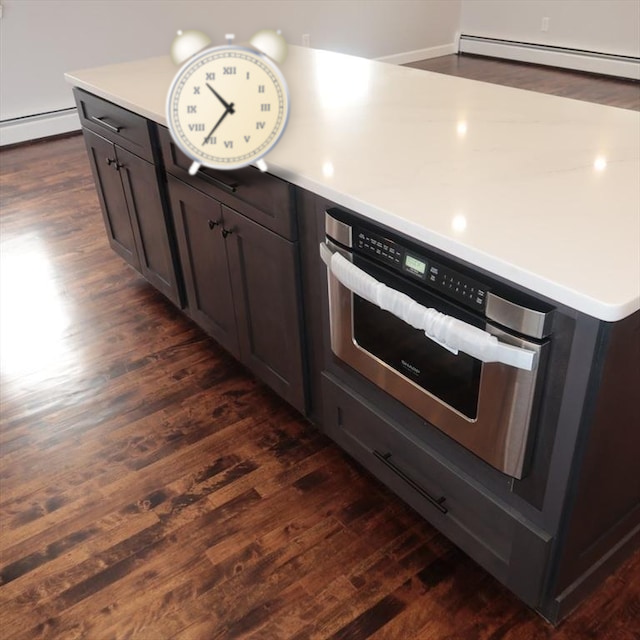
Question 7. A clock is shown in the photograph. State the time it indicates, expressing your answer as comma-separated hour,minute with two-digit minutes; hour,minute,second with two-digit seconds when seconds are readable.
10,36
